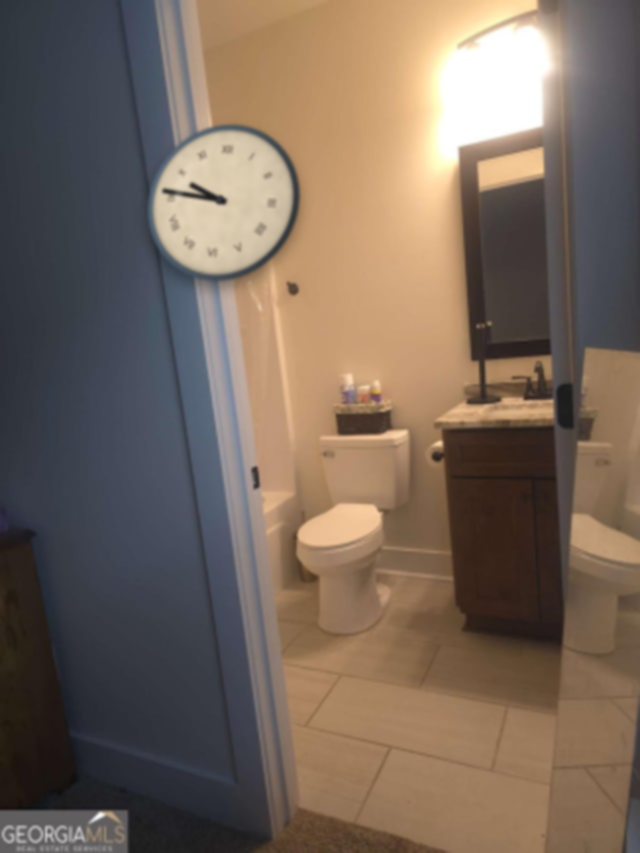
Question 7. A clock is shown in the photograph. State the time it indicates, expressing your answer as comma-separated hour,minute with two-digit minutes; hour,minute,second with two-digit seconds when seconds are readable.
9,46
